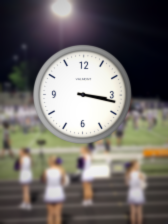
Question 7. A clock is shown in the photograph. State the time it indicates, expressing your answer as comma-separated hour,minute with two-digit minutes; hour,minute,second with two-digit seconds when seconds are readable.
3,17
